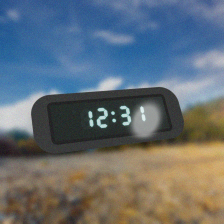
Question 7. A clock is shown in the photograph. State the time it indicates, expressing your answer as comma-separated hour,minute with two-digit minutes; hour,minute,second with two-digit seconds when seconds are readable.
12,31
